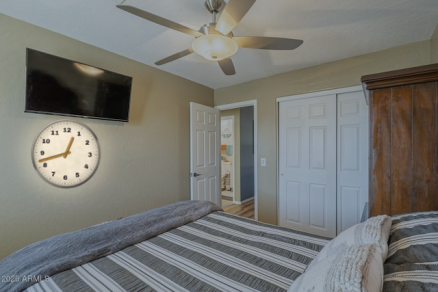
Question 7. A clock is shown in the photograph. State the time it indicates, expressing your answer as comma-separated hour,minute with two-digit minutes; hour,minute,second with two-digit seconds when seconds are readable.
12,42
